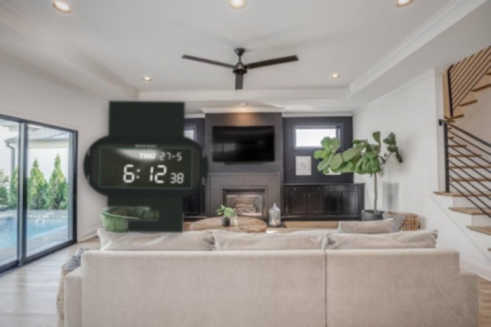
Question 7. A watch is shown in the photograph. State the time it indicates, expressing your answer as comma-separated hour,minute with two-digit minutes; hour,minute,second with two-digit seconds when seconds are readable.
6,12
